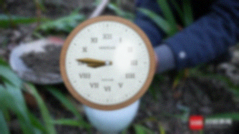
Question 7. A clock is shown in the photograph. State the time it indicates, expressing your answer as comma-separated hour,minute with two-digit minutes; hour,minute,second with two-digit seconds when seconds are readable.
8,46
